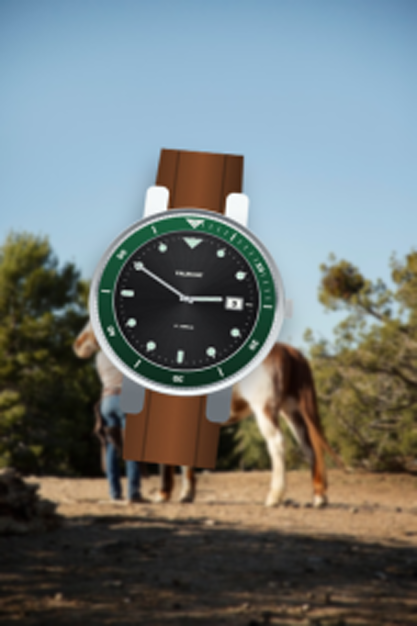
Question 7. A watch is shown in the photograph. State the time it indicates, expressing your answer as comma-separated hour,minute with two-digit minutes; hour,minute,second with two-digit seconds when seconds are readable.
2,50
